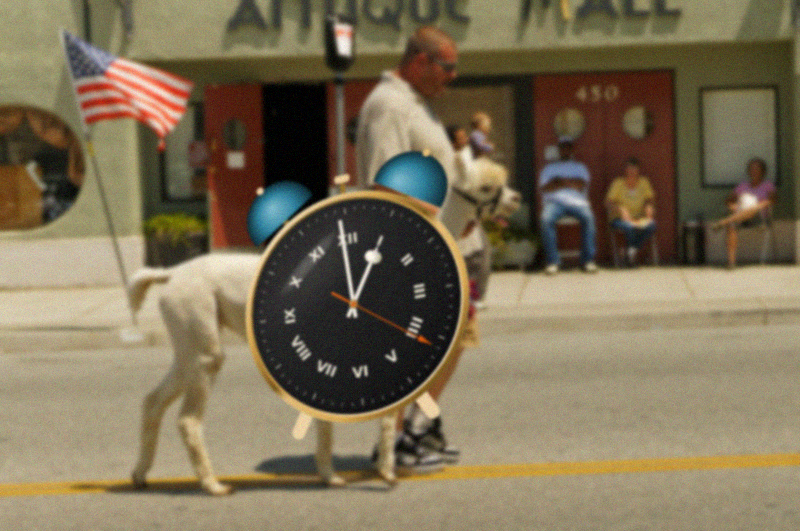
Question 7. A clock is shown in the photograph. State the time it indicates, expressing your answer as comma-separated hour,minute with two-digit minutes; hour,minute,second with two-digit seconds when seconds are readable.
12,59,21
